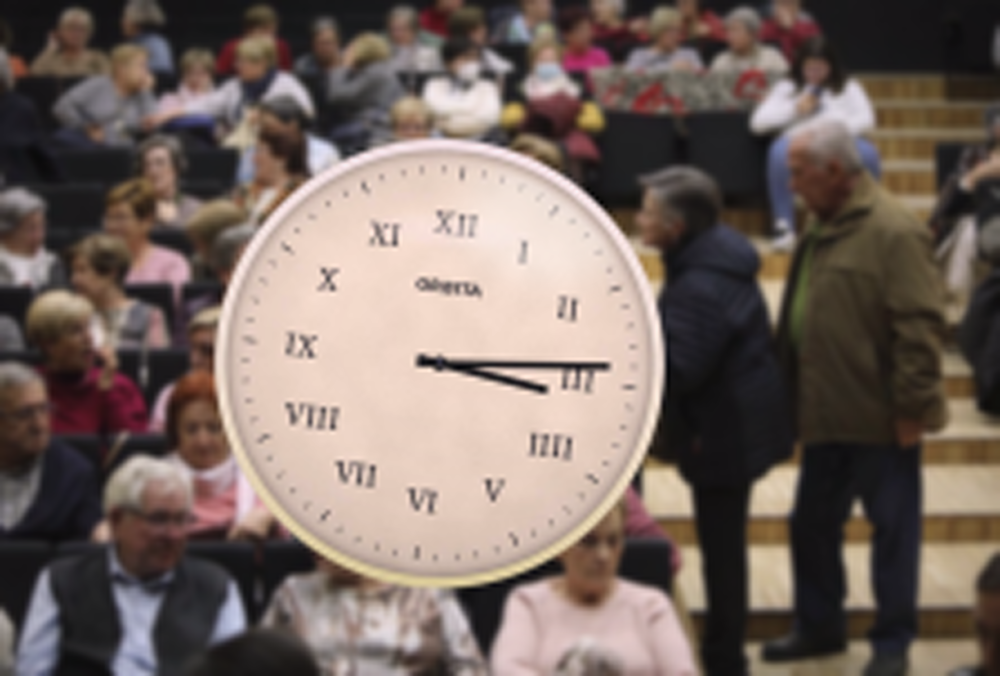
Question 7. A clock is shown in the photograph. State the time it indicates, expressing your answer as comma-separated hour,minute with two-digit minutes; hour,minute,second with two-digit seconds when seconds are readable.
3,14
